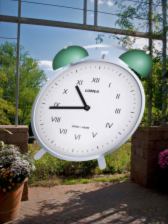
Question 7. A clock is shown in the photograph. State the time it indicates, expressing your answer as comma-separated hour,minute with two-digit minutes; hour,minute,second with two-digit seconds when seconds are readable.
10,44
